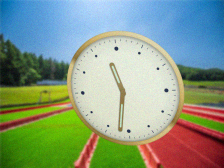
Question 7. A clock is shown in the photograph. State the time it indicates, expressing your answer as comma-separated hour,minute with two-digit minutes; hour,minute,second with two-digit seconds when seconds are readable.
11,32
